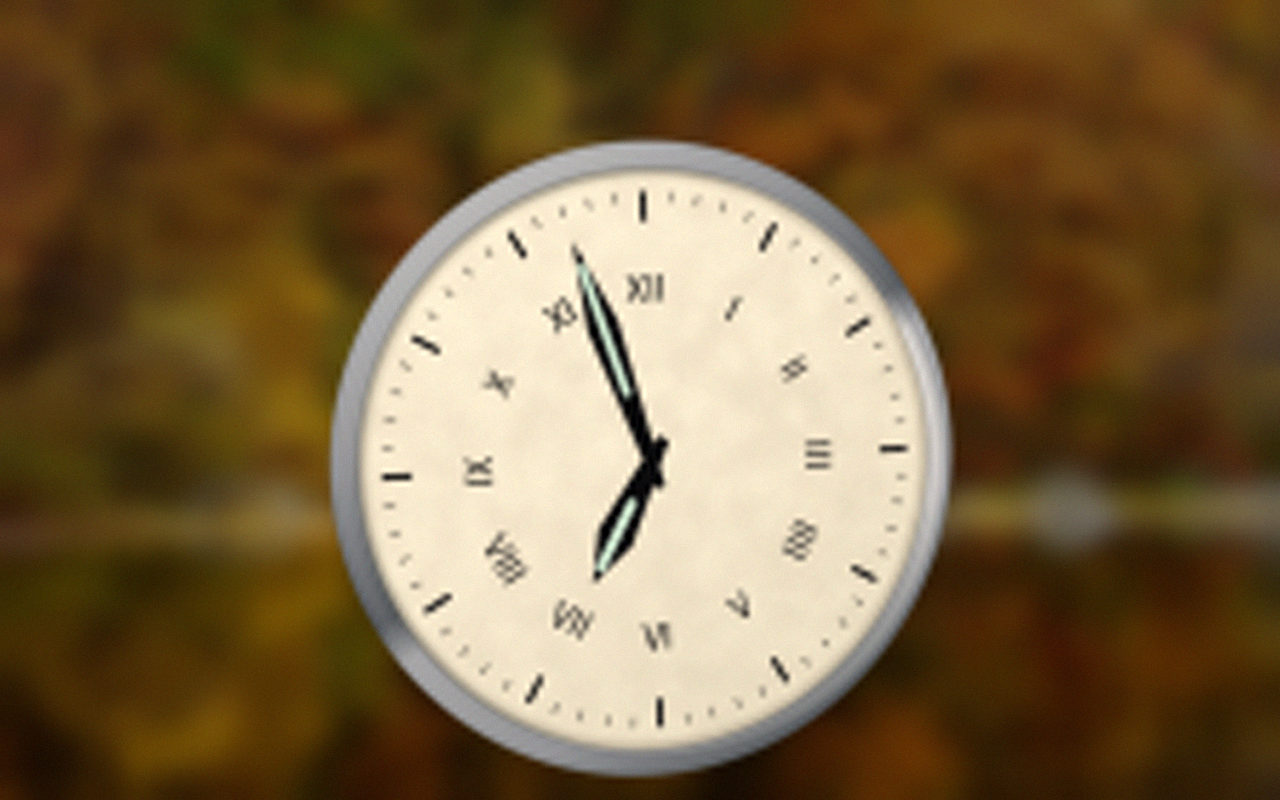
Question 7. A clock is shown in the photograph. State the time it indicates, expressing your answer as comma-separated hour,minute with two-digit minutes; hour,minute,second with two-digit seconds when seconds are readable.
6,57
